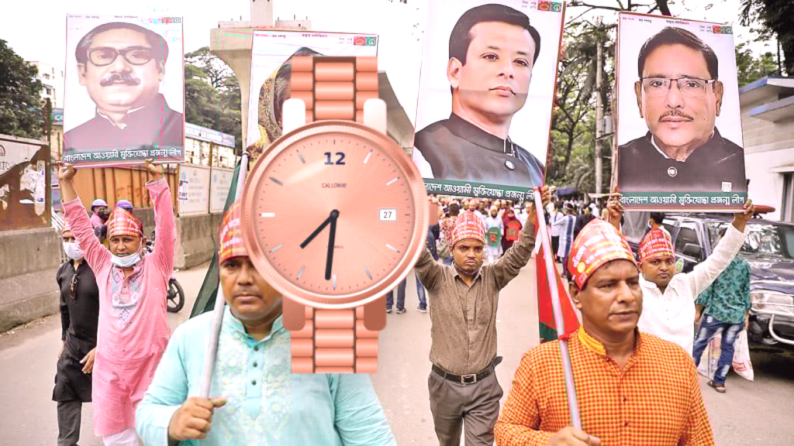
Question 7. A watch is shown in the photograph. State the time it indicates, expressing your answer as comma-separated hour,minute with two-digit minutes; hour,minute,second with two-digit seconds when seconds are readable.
7,31
